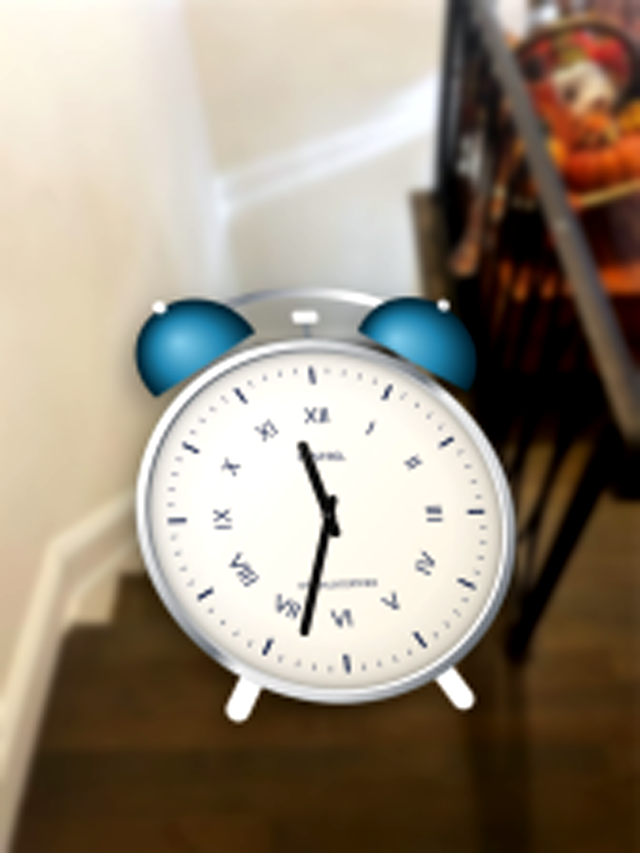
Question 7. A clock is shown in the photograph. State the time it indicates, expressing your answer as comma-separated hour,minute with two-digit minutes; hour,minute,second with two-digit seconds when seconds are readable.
11,33
